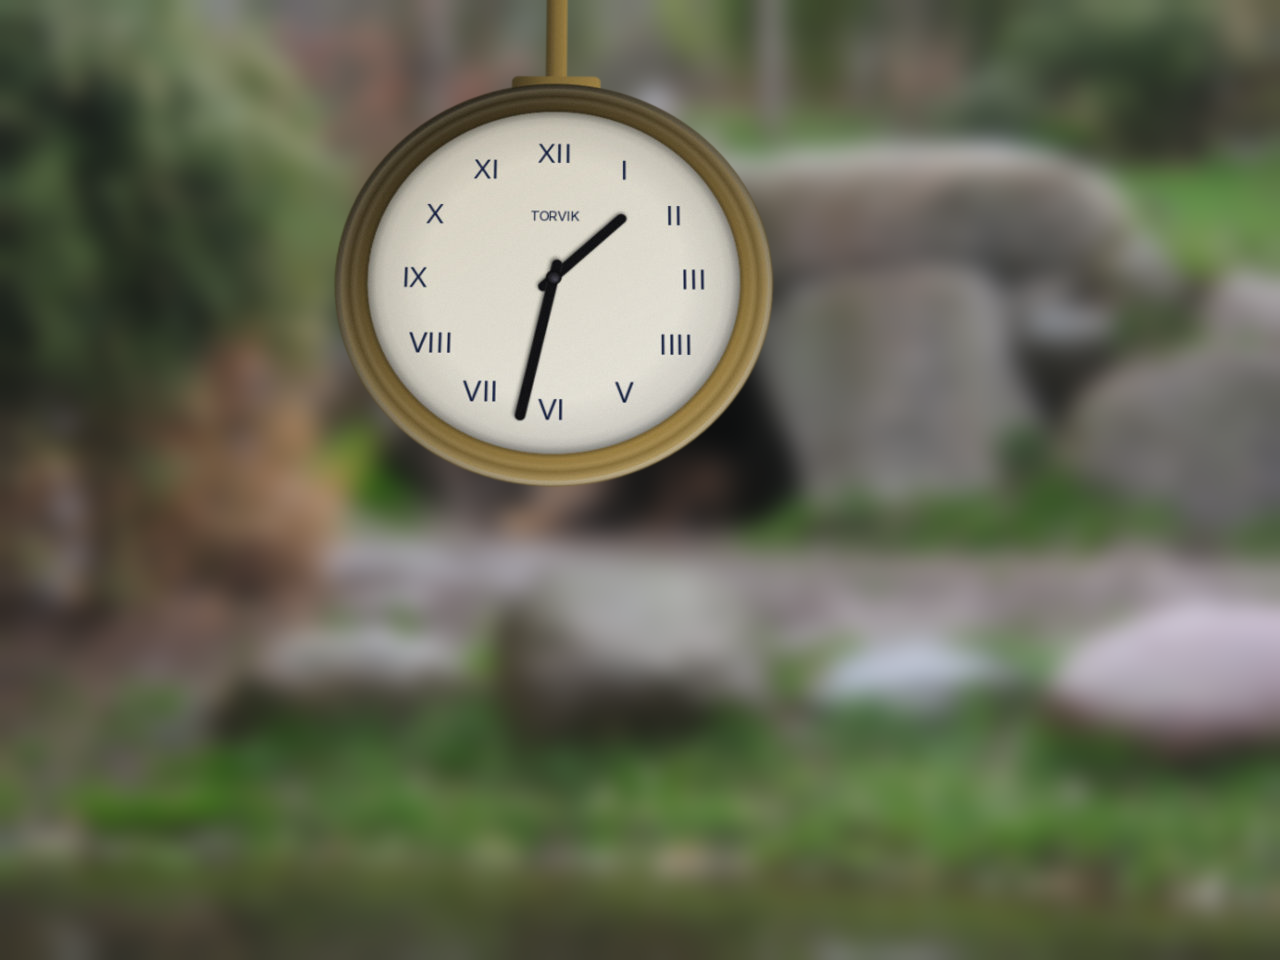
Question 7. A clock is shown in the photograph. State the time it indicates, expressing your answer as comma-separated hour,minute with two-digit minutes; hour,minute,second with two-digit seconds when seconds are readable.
1,32
